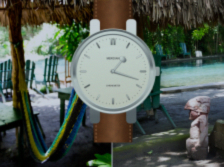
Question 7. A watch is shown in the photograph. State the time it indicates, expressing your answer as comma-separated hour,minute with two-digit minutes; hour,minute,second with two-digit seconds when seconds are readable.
1,18
